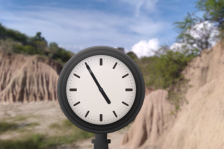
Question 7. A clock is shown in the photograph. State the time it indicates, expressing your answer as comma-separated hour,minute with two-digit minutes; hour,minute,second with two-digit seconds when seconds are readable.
4,55
